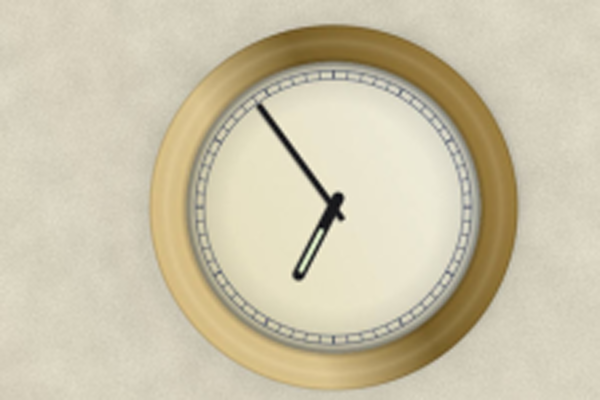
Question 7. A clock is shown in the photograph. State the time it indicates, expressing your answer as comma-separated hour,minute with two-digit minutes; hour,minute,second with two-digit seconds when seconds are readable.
6,54
